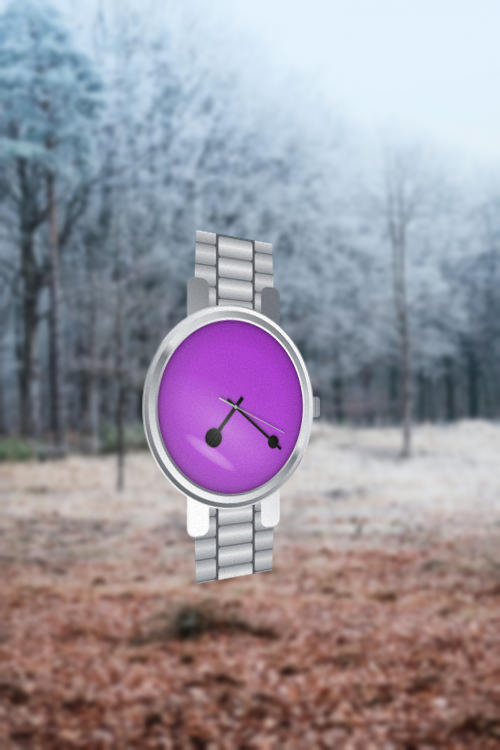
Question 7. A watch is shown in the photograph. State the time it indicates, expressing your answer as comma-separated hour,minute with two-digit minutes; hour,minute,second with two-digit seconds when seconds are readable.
7,21,19
